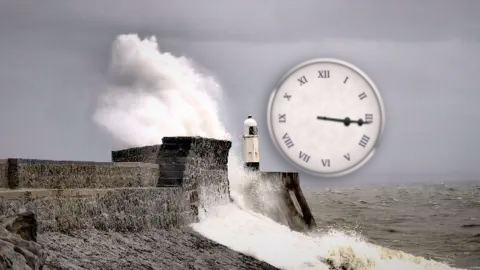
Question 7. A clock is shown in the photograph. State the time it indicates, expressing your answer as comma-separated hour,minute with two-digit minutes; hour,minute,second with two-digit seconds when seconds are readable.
3,16
